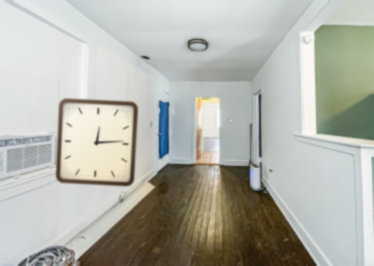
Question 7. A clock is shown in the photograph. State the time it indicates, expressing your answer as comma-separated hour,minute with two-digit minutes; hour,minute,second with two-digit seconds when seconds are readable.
12,14
